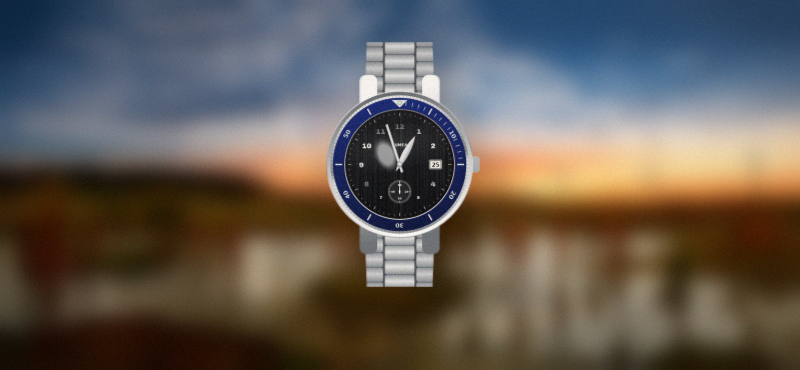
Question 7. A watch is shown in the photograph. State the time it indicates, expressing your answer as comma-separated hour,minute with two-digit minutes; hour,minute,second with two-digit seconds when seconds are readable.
12,57
